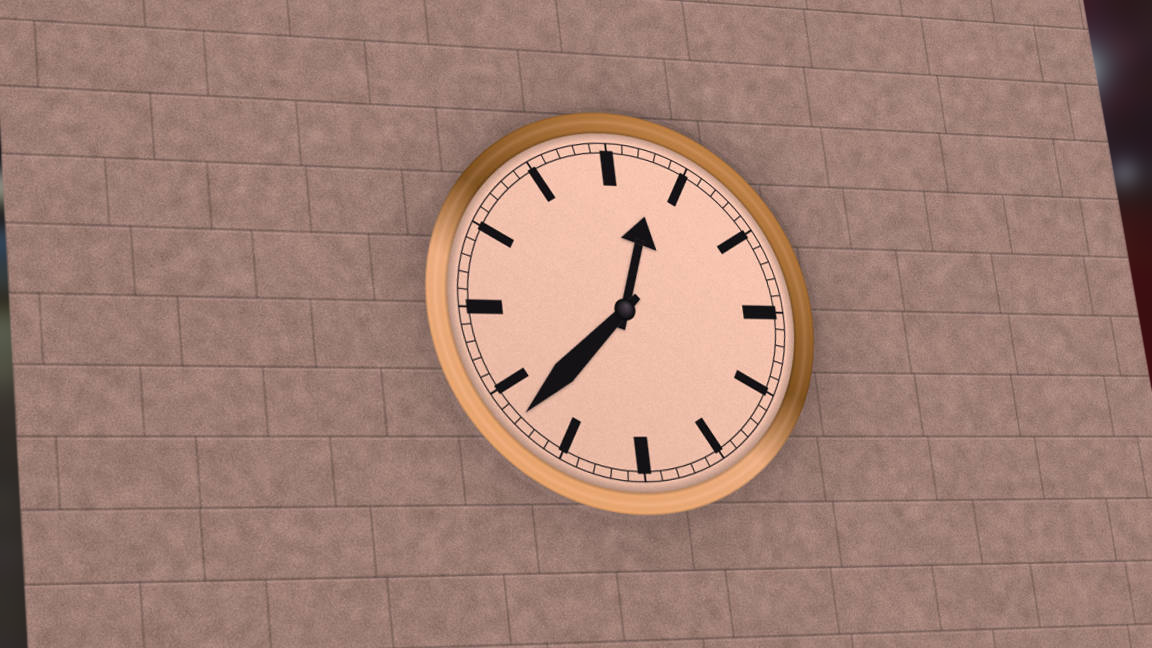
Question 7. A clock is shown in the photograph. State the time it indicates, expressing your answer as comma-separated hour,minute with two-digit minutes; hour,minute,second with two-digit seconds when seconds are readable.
12,38
